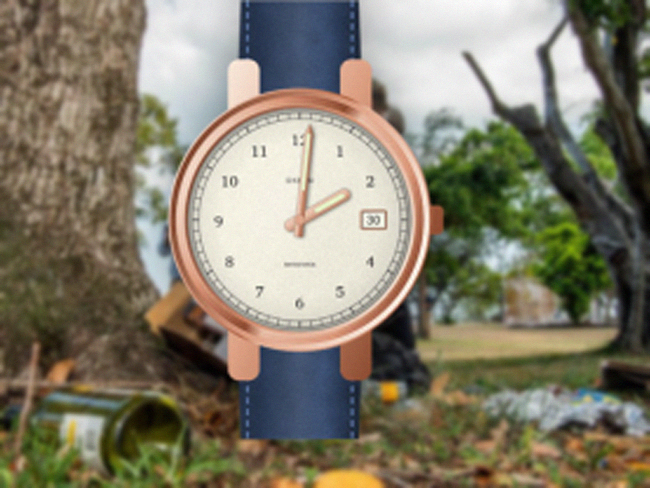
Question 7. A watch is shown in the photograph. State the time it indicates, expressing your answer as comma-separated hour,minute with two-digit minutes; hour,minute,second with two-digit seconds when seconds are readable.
2,01
